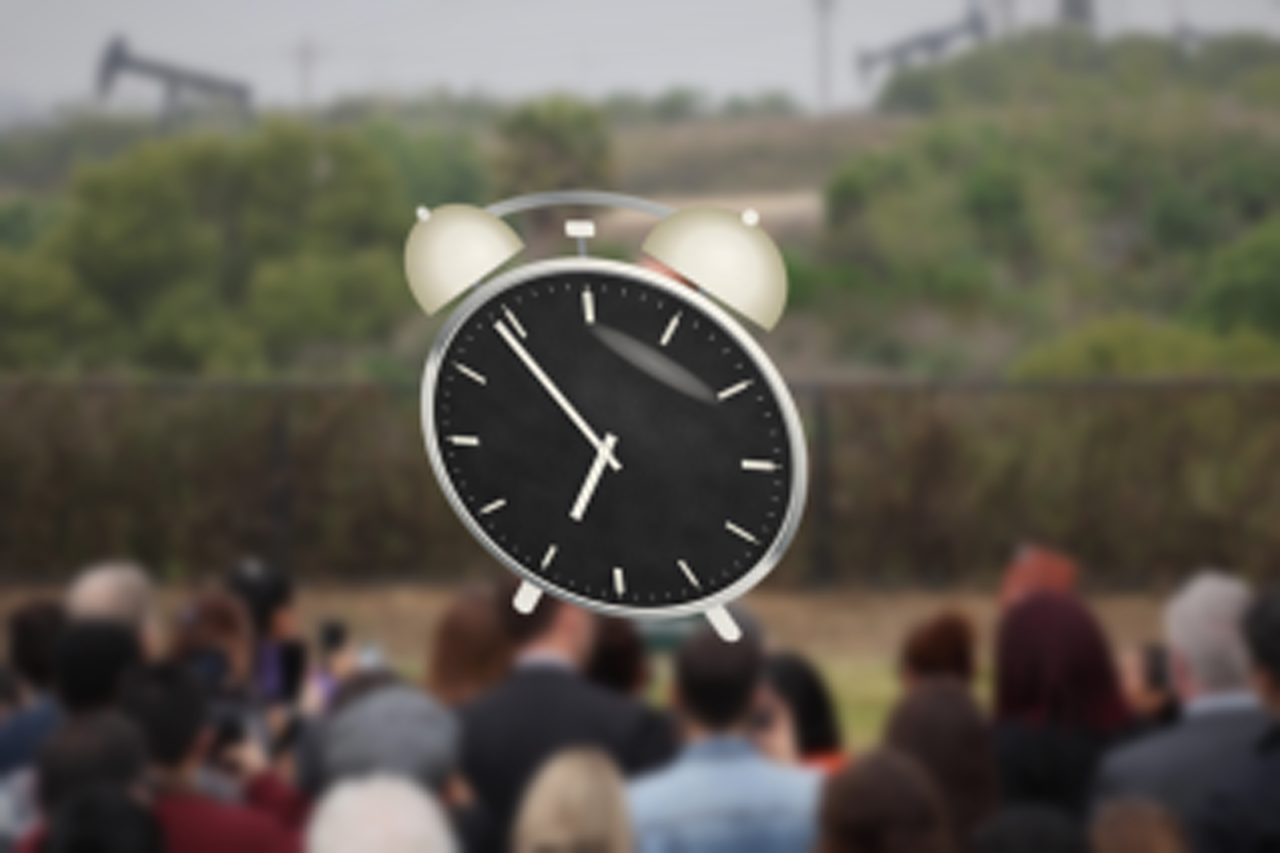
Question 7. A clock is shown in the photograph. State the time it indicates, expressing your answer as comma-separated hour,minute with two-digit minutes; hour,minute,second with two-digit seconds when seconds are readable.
6,54
